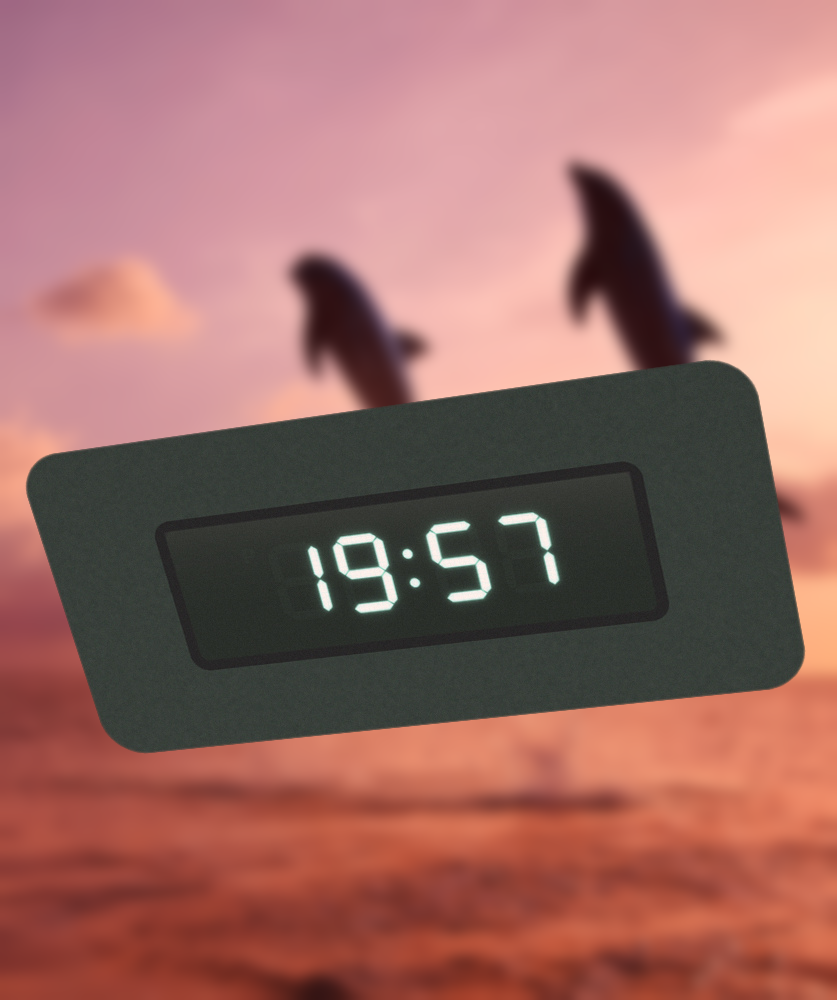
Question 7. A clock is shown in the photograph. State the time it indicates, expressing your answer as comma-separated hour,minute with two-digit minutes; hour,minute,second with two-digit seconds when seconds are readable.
19,57
